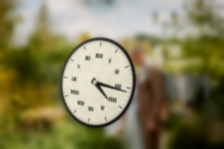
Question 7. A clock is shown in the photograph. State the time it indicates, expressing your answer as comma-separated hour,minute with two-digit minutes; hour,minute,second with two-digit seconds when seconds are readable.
4,16
